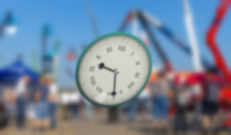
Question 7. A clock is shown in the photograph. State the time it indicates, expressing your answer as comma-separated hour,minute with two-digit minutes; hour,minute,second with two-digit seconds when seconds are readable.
9,28
